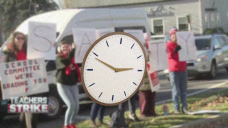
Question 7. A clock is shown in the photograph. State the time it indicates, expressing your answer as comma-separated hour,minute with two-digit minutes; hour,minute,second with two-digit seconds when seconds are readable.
2,49
